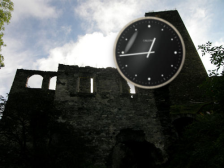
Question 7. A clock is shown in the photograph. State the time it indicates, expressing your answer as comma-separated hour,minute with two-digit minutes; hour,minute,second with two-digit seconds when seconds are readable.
12,44
